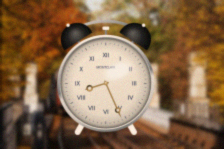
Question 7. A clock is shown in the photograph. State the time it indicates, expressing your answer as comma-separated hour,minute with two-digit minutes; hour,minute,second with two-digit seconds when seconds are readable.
8,26
